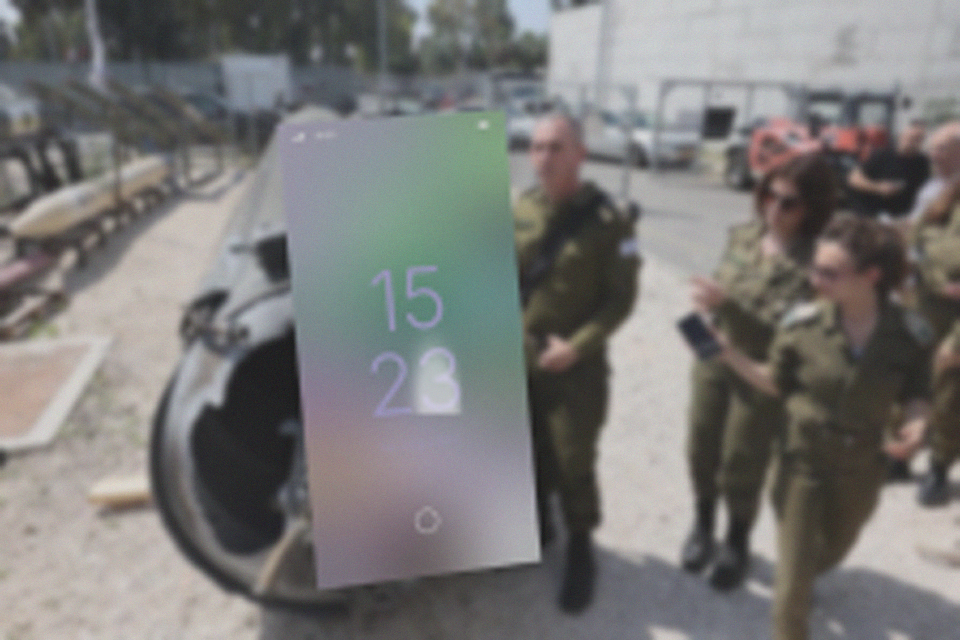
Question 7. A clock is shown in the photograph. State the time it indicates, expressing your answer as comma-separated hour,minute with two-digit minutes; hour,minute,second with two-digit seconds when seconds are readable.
15,23
